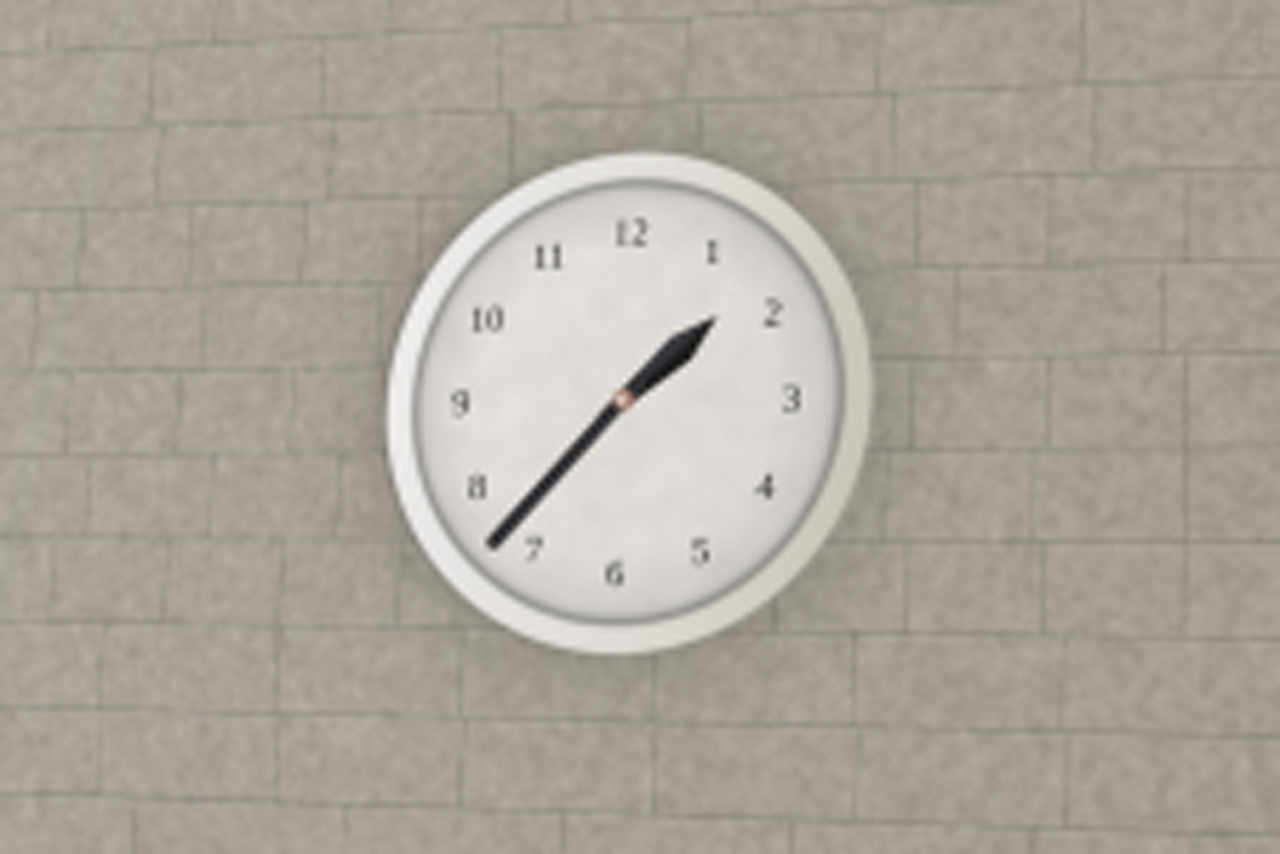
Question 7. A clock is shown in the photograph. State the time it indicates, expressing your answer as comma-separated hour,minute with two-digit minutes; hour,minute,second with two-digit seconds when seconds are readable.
1,37
